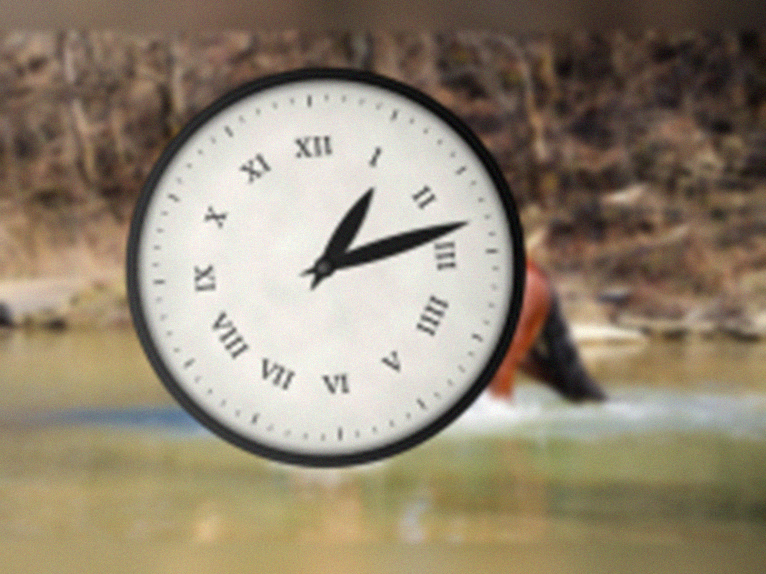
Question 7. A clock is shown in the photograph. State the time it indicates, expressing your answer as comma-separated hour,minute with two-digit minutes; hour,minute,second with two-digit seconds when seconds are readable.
1,13
